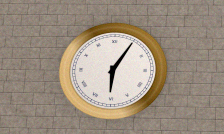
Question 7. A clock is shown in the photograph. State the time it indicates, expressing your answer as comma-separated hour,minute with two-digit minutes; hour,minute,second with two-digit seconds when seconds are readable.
6,05
